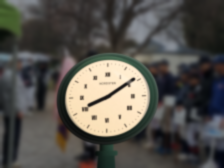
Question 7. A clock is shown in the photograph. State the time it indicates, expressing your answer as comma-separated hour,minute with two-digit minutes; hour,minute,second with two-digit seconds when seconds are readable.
8,09
